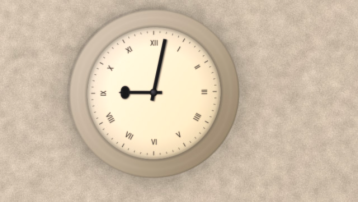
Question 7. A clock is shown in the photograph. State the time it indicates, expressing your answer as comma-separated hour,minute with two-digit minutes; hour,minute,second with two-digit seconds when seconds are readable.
9,02
